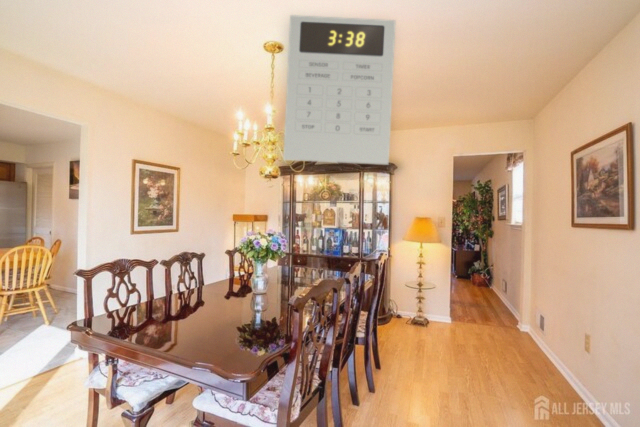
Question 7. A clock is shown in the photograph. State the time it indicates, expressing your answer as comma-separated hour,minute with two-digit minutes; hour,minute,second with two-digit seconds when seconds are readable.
3,38
